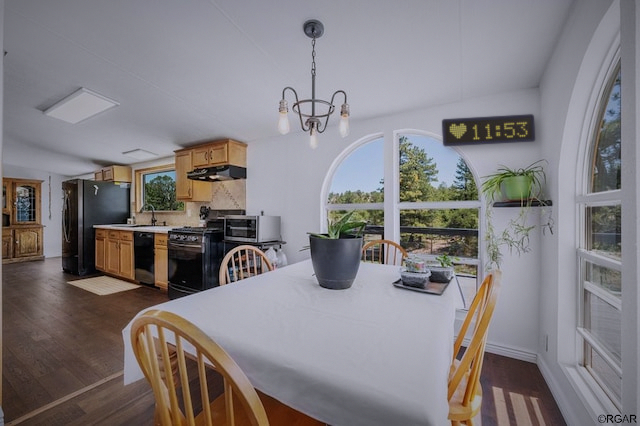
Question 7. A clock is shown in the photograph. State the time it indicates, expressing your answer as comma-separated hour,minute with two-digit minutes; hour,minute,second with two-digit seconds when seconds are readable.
11,53
